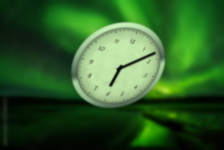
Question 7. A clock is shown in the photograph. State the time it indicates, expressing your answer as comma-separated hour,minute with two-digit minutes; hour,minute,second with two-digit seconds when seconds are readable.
6,08
